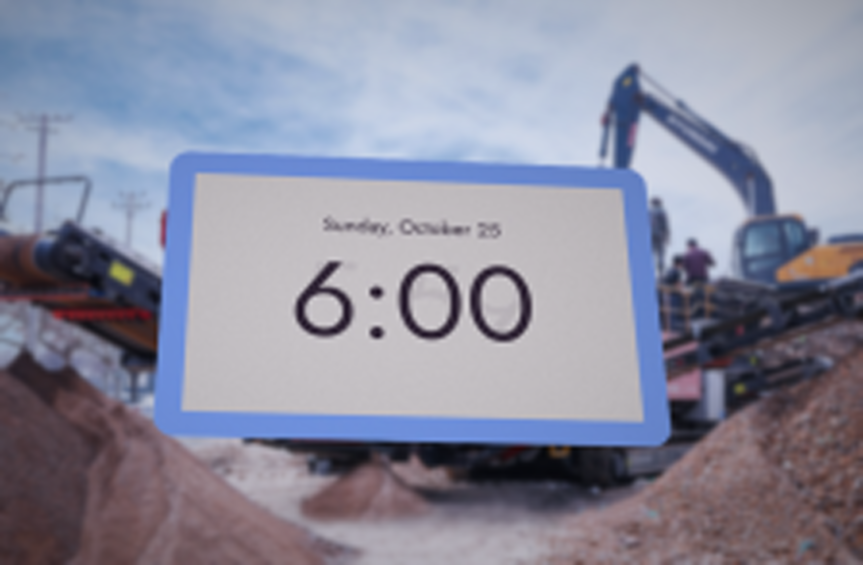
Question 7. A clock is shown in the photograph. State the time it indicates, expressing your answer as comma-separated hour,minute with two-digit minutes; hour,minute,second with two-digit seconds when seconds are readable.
6,00
